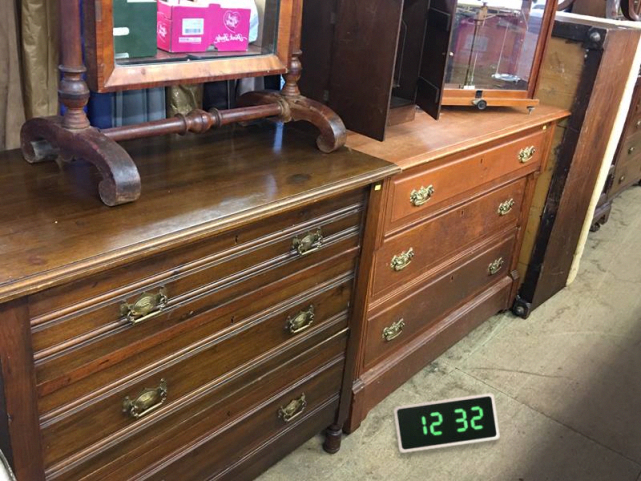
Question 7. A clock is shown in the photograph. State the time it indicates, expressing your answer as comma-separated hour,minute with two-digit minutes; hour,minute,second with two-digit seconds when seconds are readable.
12,32
